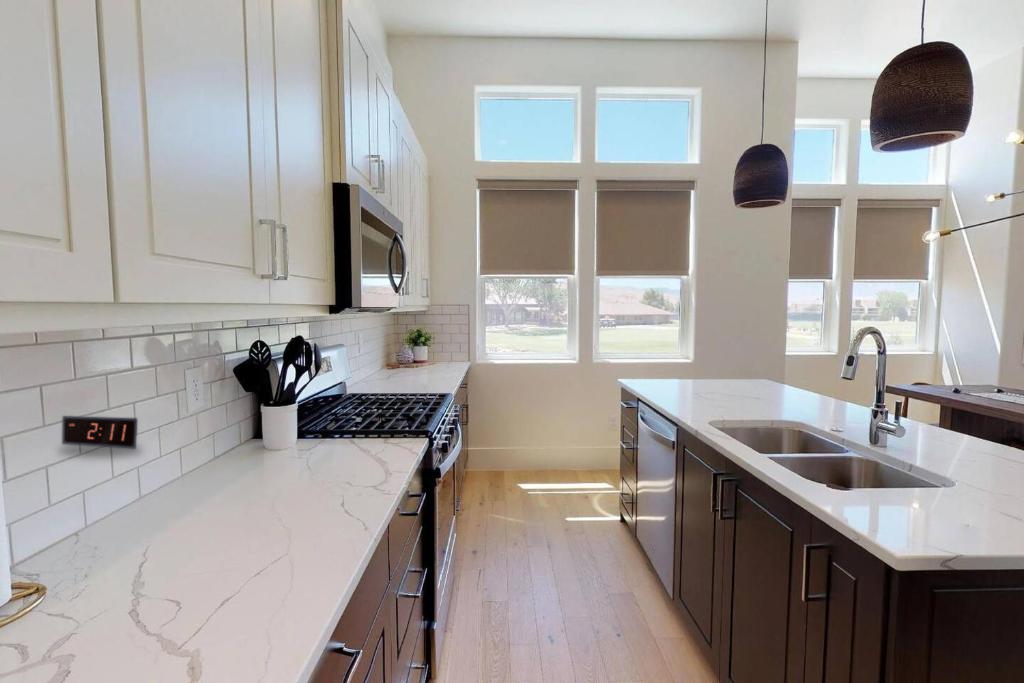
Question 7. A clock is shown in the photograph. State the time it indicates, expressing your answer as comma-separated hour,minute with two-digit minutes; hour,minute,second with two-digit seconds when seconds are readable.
2,11
